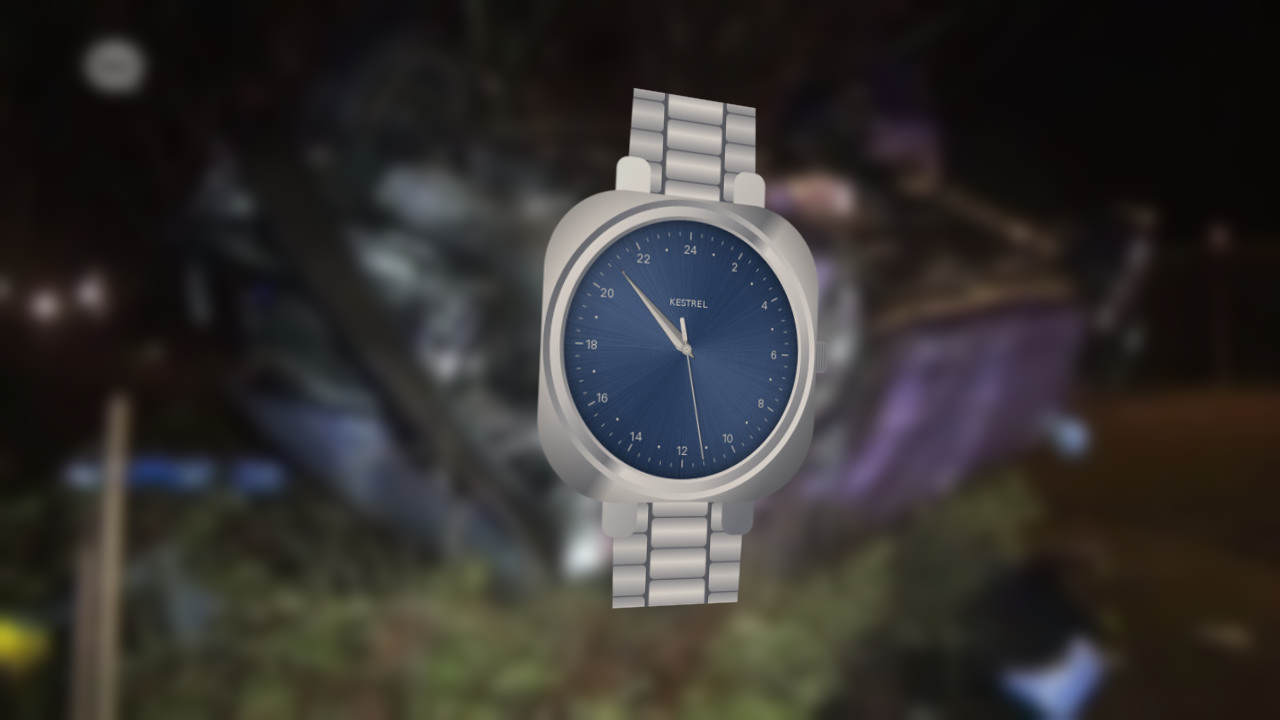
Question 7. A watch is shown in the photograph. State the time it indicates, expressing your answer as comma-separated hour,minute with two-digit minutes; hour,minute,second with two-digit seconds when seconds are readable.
20,52,28
